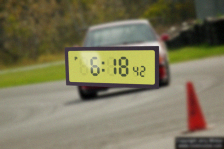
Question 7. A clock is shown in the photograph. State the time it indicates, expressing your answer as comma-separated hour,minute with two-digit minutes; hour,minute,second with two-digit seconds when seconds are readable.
6,18,42
